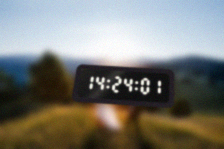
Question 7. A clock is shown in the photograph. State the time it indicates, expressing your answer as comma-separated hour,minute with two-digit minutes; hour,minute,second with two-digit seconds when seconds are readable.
14,24,01
